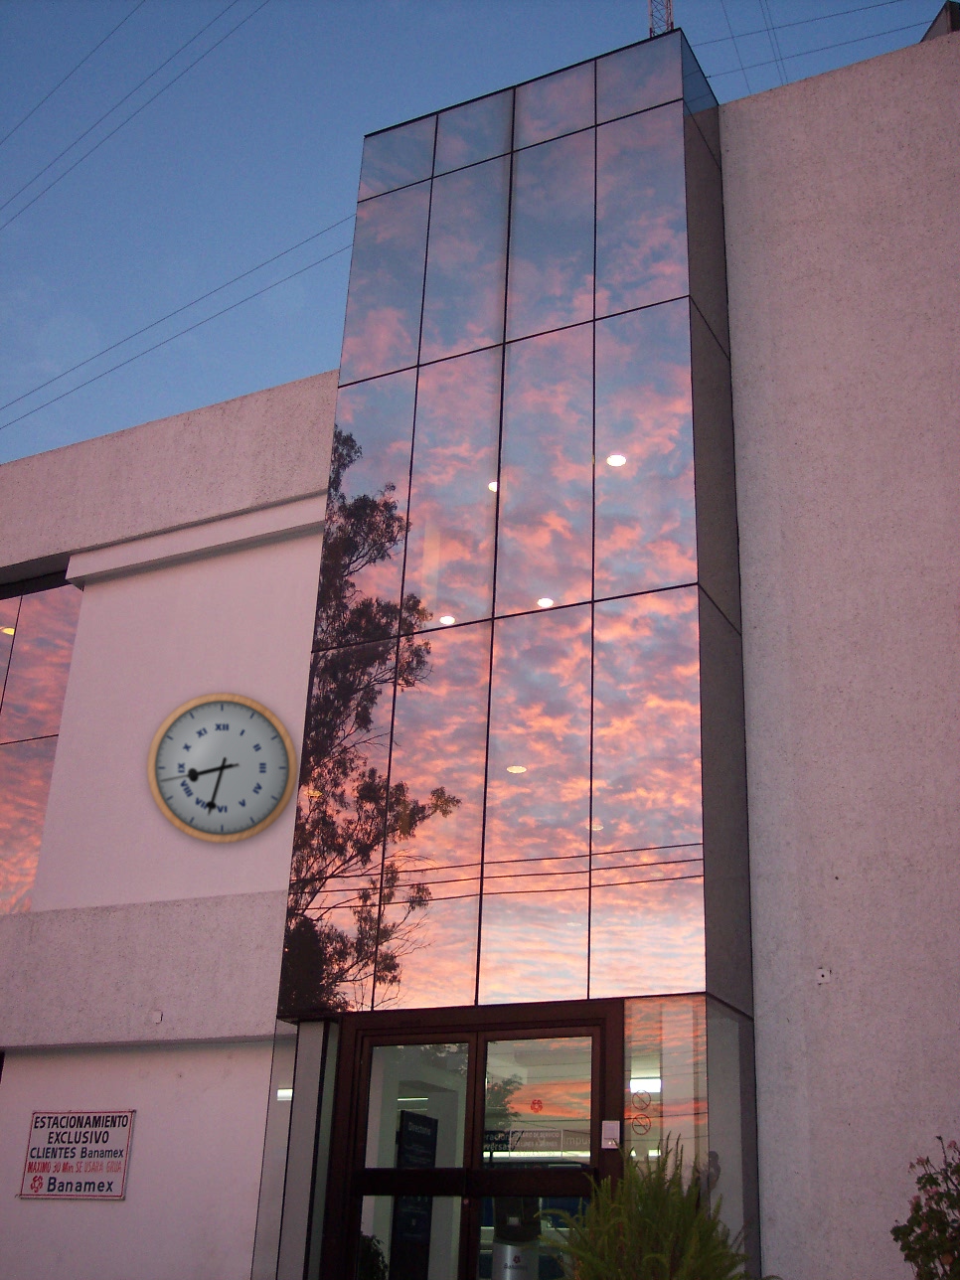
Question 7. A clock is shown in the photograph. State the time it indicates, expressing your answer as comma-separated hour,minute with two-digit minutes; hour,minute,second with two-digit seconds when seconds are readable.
8,32,43
